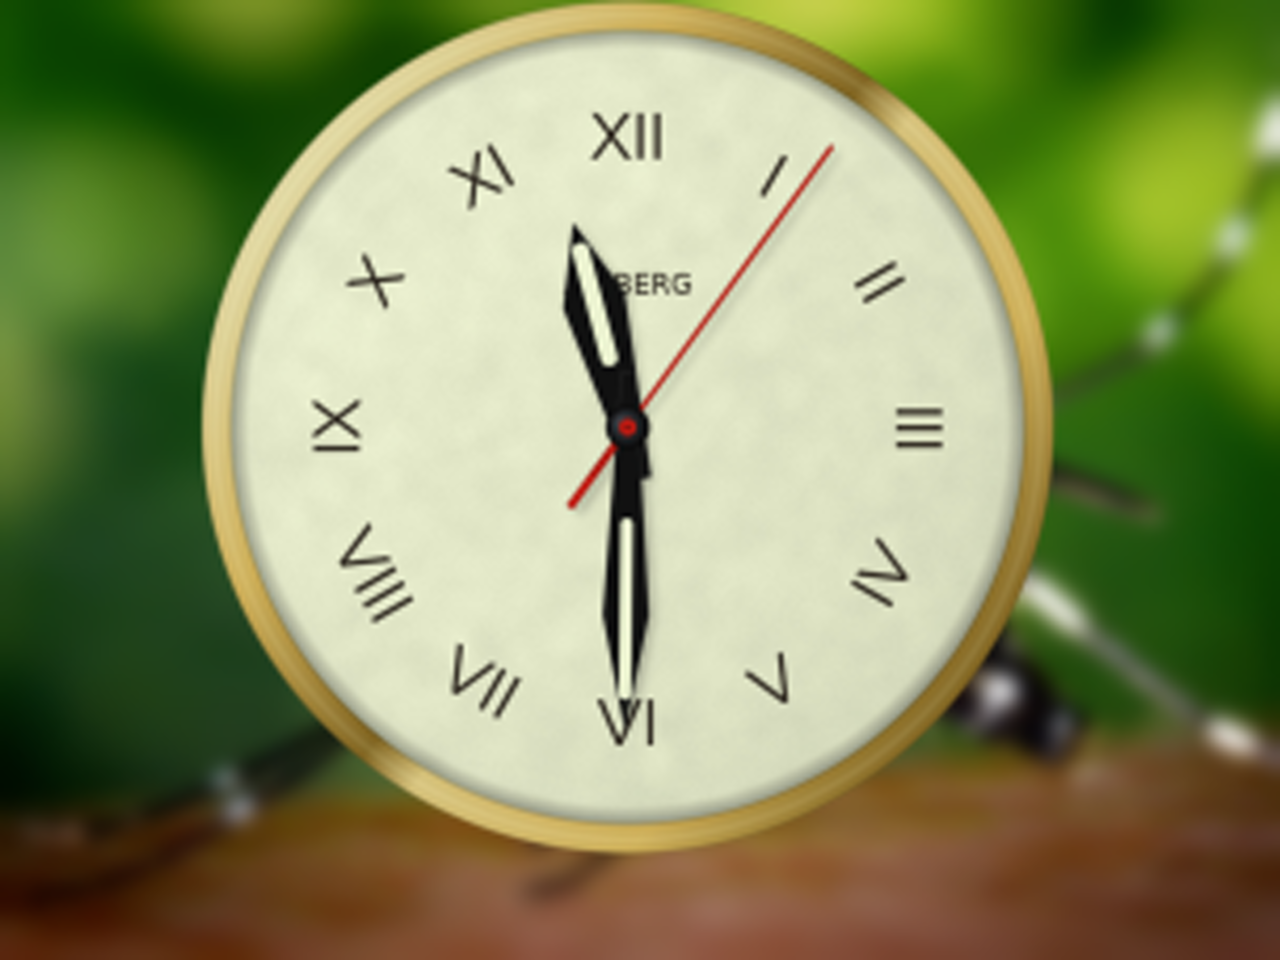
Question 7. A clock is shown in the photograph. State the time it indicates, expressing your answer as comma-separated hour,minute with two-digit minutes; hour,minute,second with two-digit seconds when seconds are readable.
11,30,06
